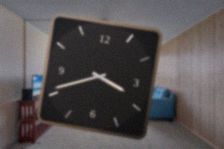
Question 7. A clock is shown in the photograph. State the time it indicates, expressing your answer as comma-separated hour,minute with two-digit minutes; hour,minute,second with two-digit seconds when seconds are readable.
3,41
